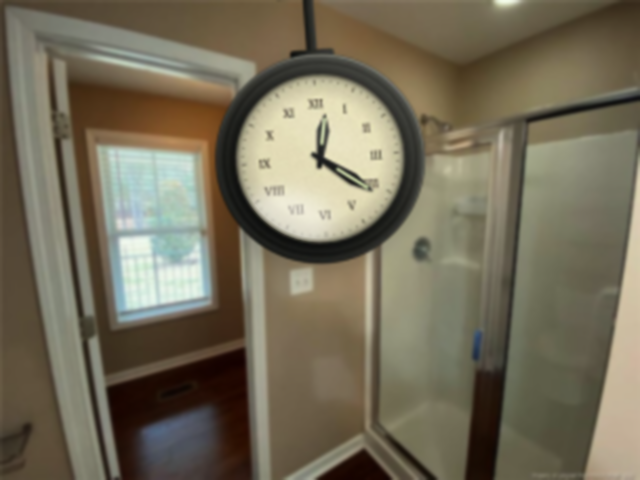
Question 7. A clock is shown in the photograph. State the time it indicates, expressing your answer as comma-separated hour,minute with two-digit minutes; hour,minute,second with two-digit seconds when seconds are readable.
12,21
